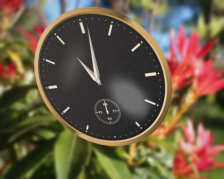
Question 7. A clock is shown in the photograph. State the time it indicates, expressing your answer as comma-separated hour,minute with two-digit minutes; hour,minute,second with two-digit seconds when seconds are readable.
11,01
